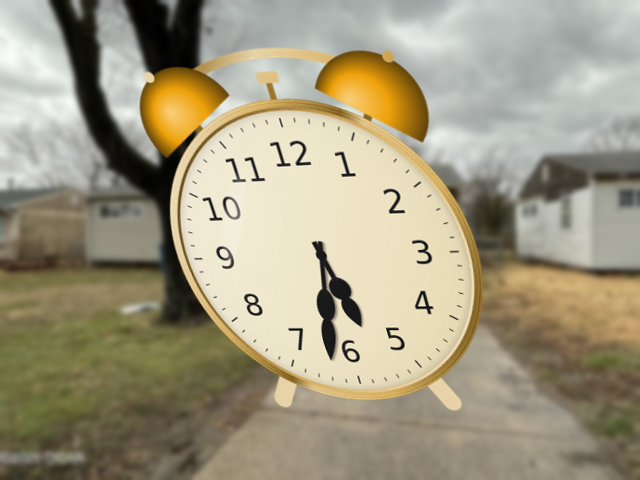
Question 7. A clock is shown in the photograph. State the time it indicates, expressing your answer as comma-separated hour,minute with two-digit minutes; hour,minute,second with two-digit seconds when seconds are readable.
5,32
